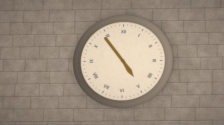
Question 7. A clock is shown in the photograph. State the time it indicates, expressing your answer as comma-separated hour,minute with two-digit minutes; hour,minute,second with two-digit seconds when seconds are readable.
4,54
